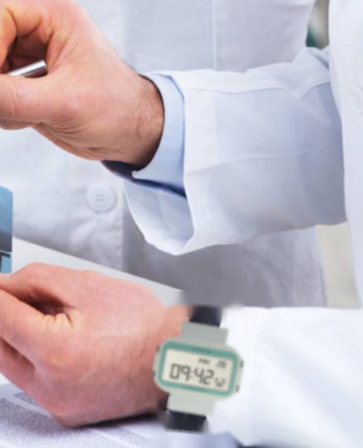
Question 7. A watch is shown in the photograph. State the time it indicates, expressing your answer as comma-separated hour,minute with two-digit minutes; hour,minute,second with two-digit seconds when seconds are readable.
9,42
